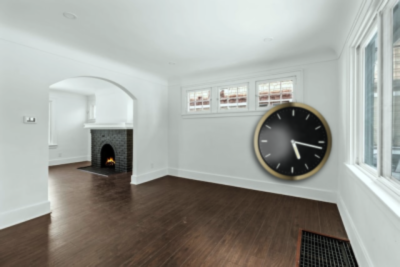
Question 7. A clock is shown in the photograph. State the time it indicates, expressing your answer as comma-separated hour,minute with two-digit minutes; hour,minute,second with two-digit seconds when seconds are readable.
5,17
